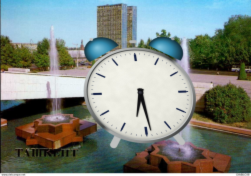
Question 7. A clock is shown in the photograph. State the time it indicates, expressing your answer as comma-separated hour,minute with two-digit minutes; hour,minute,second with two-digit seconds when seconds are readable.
6,29
